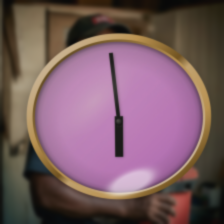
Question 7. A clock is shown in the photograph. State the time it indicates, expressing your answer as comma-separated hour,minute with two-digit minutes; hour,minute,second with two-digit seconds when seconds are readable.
5,59
